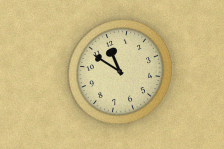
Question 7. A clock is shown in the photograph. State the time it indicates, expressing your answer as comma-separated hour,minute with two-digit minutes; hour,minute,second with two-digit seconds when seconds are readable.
11,54
